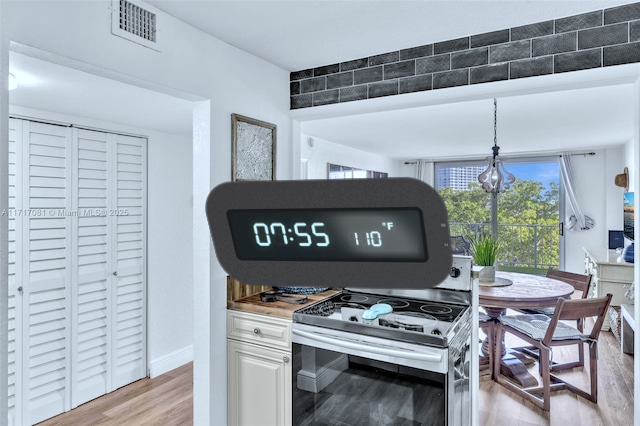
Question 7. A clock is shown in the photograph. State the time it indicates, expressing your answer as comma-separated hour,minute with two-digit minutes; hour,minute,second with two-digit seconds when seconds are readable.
7,55
